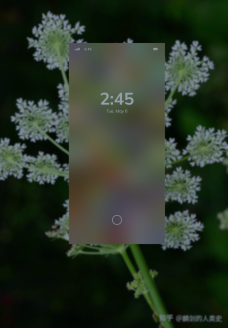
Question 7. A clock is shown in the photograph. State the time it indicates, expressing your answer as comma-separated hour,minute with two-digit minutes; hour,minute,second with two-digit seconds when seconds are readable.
2,45
